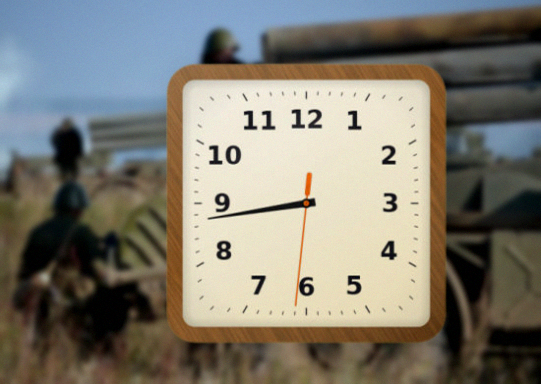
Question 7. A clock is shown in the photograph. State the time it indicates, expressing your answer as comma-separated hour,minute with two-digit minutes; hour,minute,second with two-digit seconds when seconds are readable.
8,43,31
